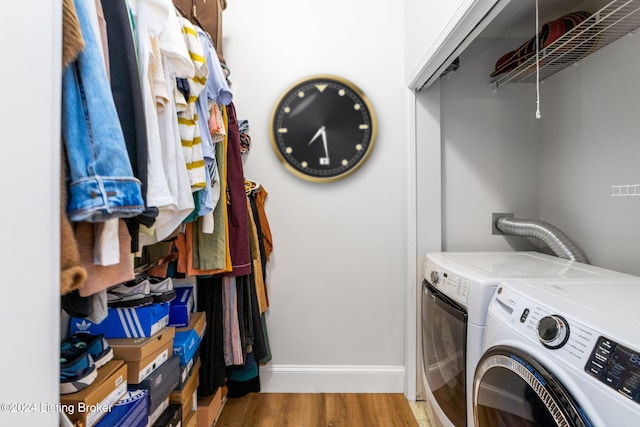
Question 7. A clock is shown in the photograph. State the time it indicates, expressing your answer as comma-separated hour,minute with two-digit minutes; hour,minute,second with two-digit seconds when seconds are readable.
7,29
